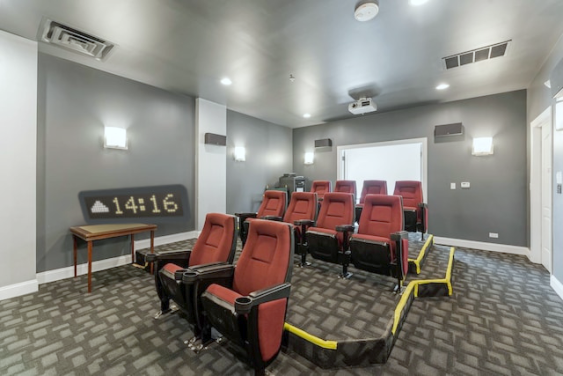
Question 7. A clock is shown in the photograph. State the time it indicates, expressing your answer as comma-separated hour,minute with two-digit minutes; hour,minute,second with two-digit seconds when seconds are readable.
14,16
